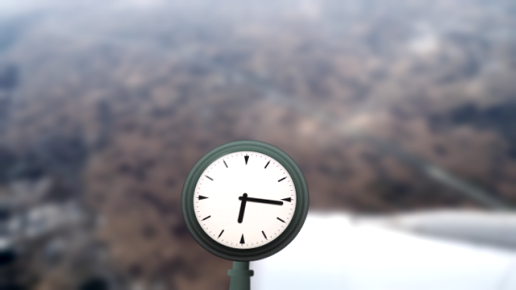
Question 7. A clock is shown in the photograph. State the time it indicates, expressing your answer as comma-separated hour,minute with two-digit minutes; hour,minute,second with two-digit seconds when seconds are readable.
6,16
